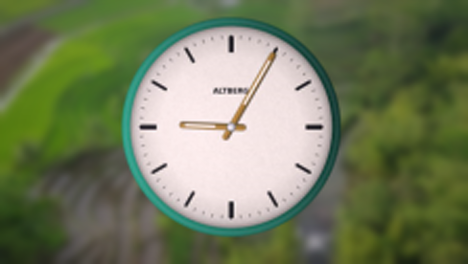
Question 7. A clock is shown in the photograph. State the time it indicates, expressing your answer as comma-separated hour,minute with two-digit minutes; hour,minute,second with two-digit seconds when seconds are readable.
9,05
